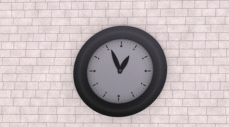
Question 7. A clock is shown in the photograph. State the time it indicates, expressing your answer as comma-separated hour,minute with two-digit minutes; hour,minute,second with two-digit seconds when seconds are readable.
12,56
